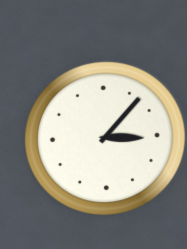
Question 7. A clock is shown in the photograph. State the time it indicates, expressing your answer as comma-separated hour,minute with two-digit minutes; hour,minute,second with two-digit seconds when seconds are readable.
3,07
